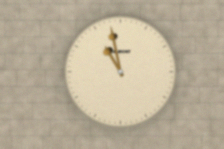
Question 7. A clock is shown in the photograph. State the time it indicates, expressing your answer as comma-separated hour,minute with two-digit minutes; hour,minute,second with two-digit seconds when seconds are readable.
10,58
